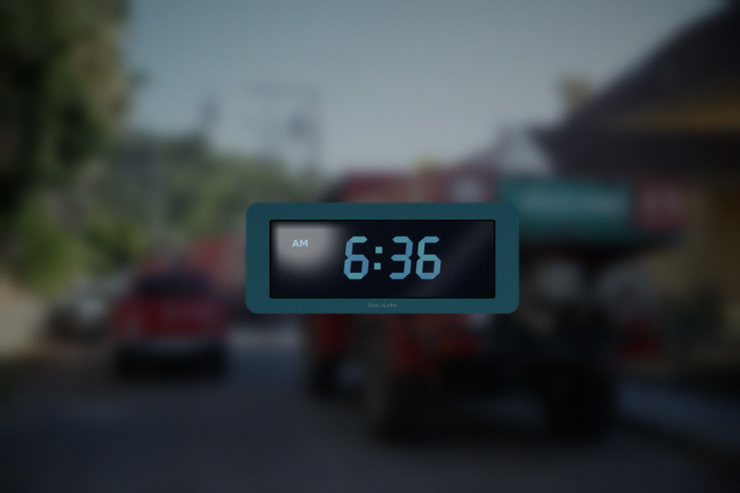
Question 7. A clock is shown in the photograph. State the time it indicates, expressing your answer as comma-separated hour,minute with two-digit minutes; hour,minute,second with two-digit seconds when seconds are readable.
6,36
